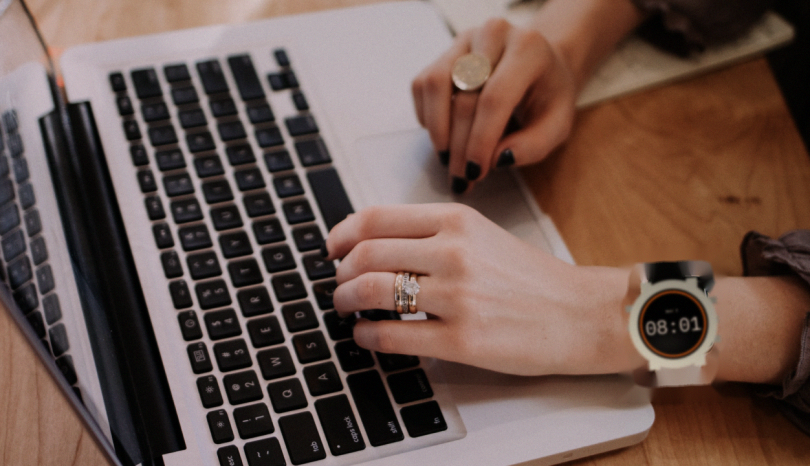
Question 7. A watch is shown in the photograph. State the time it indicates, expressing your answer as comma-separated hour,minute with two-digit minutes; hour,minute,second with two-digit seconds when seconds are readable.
8,01
